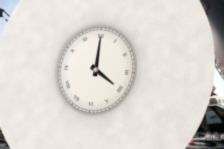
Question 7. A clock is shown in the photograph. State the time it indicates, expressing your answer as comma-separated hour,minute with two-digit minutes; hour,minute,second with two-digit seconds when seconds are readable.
4,00
